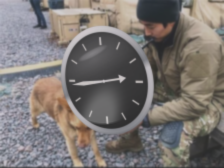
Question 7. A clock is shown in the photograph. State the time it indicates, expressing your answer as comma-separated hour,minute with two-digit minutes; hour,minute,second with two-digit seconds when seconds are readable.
2,44
